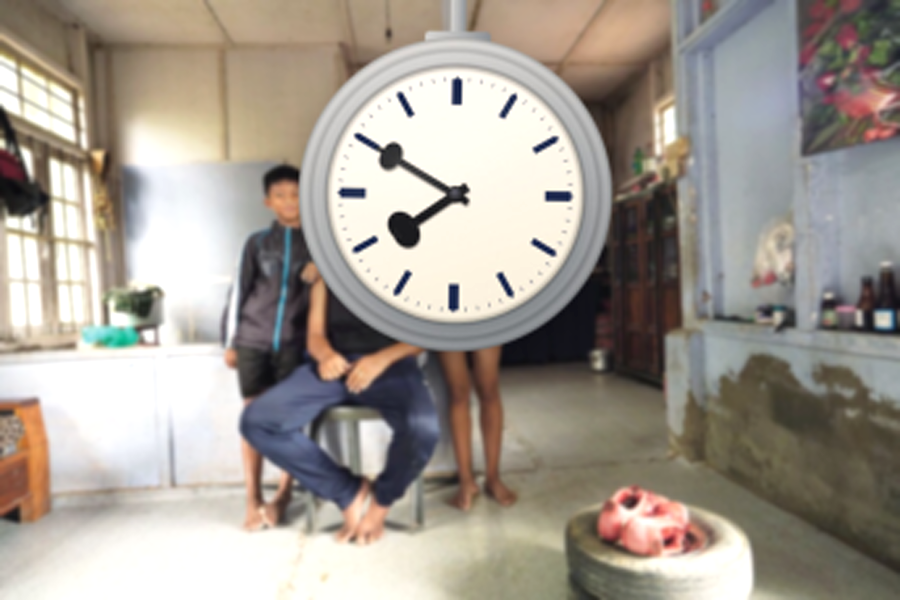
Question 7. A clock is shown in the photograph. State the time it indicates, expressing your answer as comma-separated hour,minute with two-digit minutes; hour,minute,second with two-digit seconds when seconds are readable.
7,50
